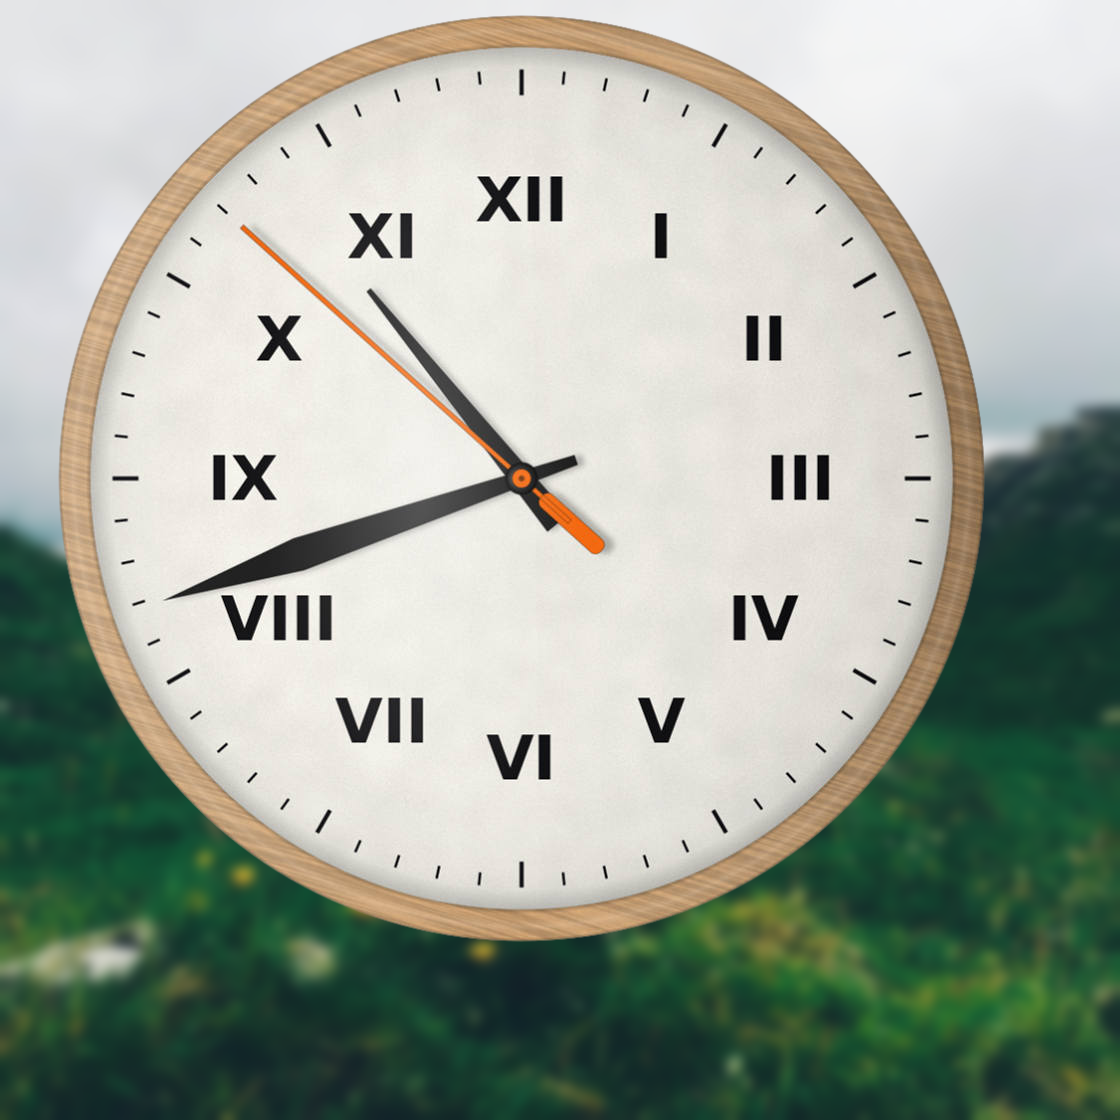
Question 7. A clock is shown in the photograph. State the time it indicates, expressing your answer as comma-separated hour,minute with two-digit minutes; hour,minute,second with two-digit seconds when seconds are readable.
10,41,52
